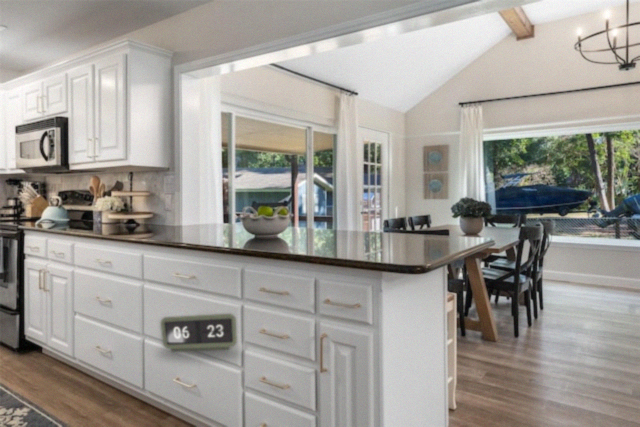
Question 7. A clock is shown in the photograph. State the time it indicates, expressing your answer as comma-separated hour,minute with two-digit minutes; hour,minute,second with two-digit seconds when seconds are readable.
6,23
